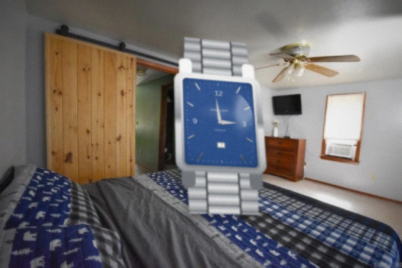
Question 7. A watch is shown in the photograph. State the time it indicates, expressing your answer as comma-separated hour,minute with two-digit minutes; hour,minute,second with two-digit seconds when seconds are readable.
2,59
